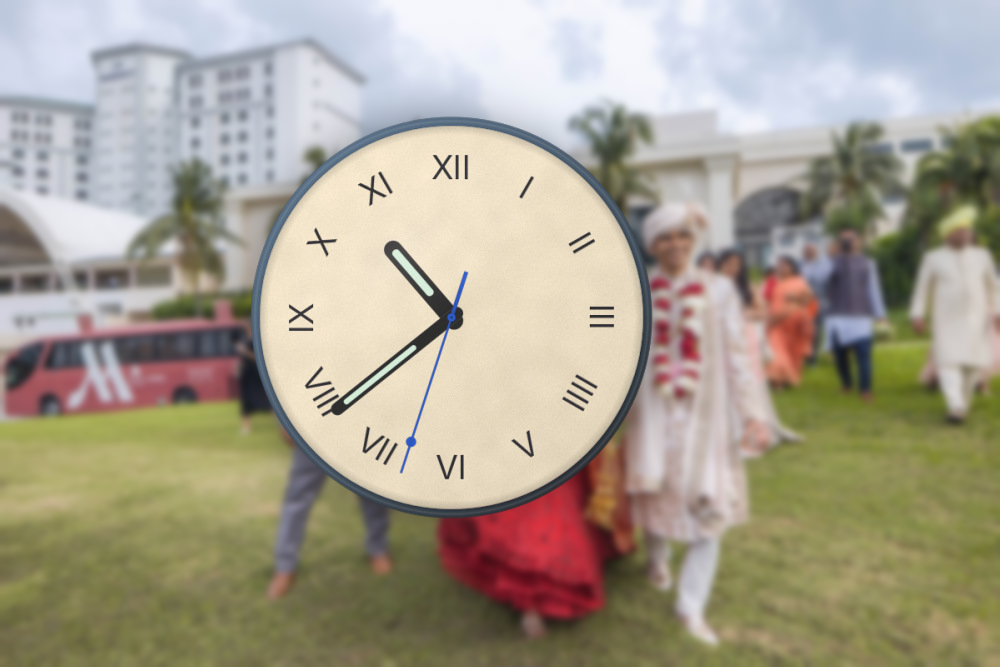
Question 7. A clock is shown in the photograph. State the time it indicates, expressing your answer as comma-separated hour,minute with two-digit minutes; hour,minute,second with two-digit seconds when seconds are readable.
10,38,33
